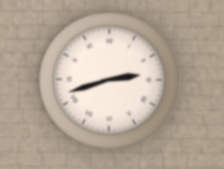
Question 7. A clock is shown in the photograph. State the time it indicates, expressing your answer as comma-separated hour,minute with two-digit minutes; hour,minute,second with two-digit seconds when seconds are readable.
2,42
